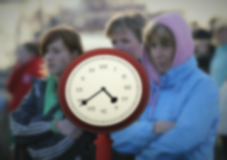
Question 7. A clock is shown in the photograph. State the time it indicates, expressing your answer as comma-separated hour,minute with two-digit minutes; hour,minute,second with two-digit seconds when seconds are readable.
4,39
